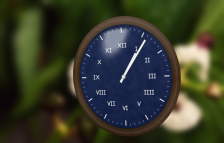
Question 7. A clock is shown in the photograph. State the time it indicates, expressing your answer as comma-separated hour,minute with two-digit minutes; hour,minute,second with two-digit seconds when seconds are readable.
1,06
